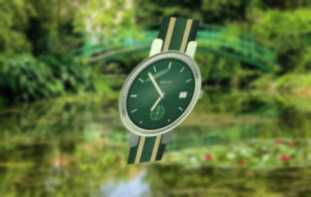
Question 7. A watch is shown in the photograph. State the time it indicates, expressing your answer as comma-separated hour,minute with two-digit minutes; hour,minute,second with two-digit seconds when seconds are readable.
6,53
